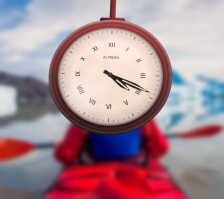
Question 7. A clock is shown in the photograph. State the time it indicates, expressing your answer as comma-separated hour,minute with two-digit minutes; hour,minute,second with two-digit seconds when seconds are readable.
4,19
